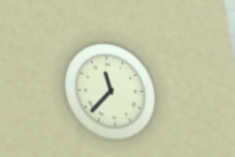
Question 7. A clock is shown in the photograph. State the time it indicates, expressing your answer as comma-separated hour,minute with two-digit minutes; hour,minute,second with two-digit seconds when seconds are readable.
11,38
